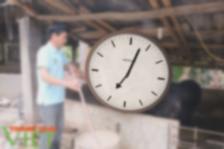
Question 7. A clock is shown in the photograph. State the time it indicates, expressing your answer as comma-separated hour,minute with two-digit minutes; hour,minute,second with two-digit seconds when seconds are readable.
7,03
